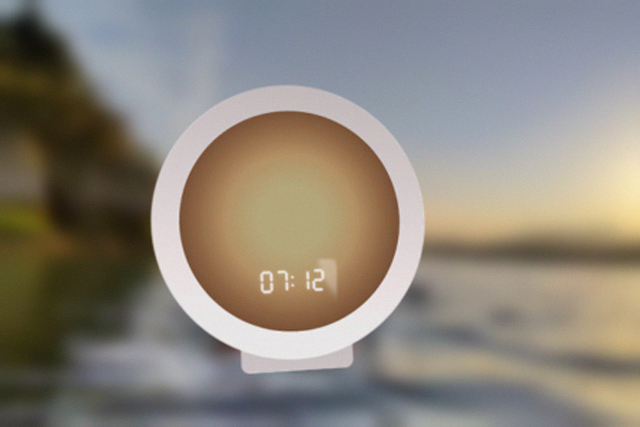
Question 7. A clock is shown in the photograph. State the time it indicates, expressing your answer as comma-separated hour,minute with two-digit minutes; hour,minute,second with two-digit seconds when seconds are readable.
7,12
